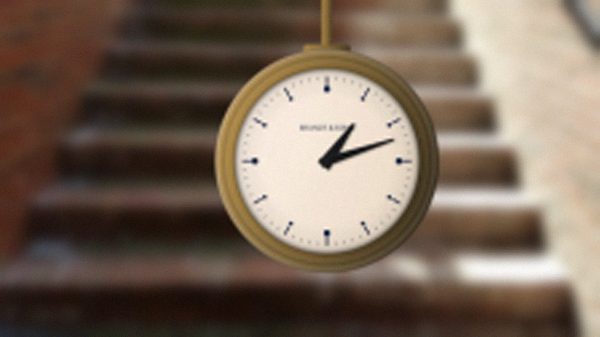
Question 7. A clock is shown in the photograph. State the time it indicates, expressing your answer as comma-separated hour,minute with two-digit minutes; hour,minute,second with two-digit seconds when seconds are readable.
1,12
